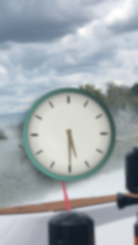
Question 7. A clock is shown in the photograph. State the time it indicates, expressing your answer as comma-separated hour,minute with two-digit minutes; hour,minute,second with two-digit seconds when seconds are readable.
5,30
